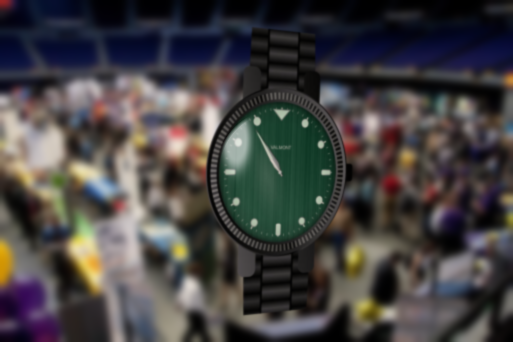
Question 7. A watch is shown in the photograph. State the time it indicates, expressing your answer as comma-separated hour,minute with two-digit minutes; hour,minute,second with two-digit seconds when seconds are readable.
10,54
